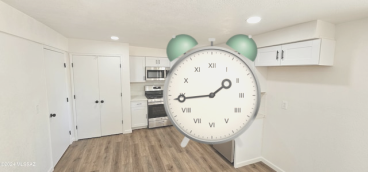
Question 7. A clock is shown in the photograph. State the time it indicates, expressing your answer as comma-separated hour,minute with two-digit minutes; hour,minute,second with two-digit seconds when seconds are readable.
1,44
